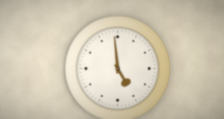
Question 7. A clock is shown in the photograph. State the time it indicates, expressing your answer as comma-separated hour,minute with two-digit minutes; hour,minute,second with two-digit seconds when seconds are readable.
4,59
